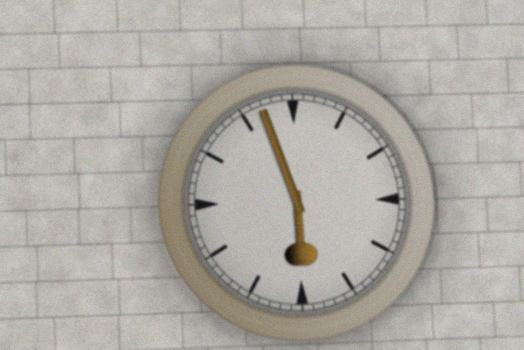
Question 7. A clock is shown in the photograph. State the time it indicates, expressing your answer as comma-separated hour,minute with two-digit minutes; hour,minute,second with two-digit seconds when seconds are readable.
5,57
